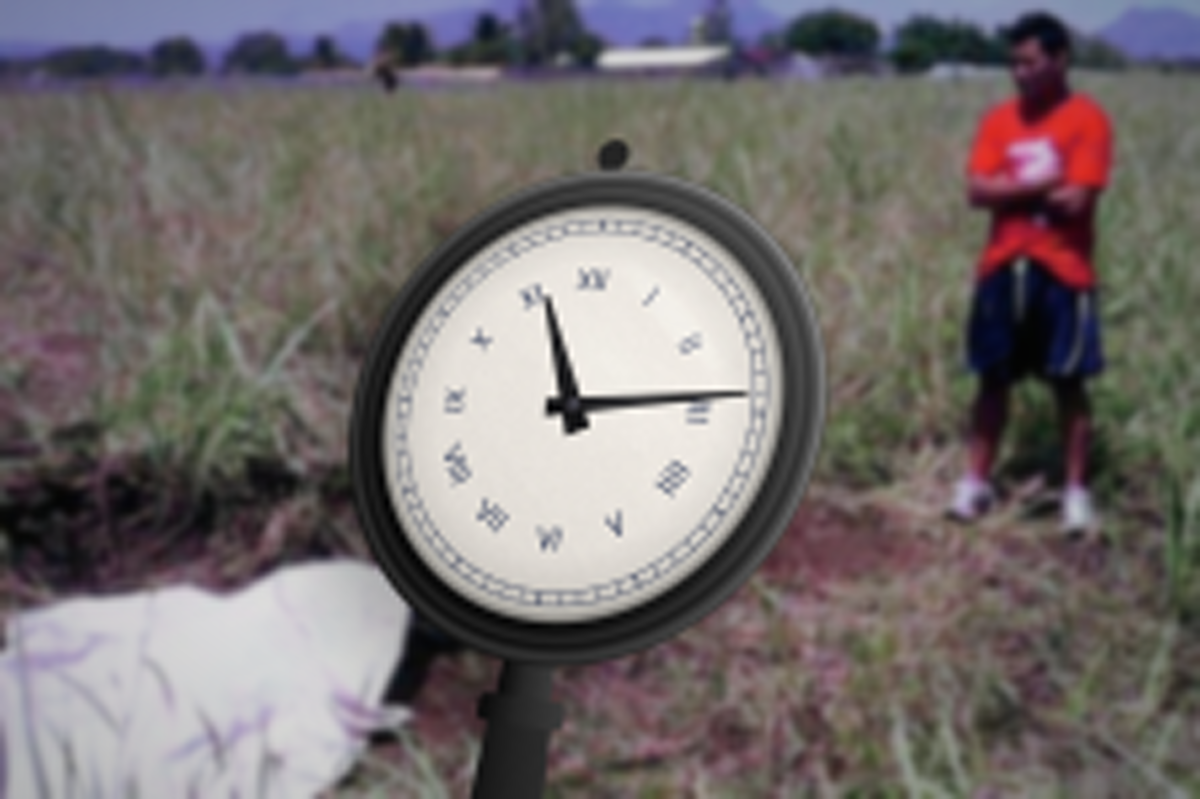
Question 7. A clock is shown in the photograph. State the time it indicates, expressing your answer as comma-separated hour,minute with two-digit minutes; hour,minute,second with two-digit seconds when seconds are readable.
11,14
